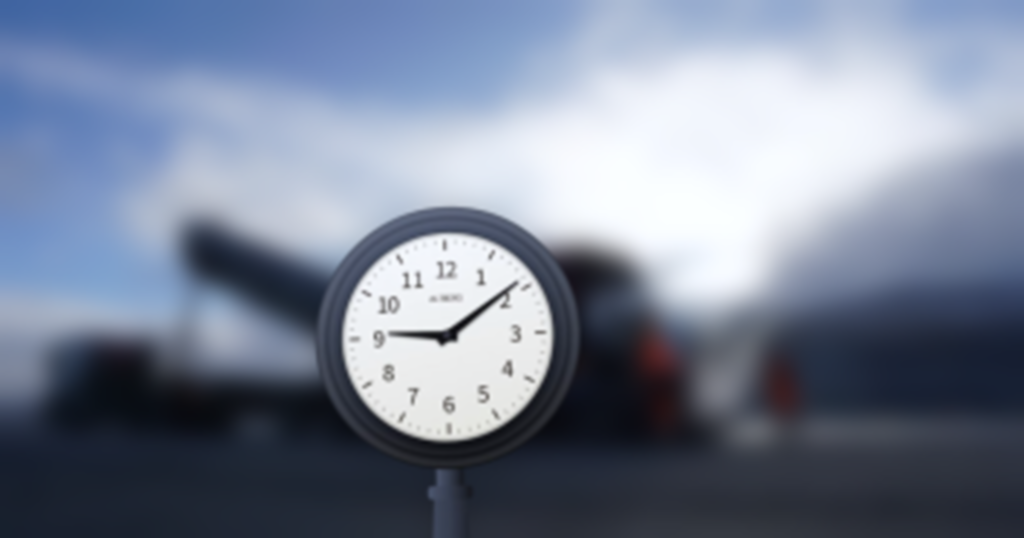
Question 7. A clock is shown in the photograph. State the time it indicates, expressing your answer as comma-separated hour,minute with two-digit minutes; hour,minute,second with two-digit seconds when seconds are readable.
9,09
